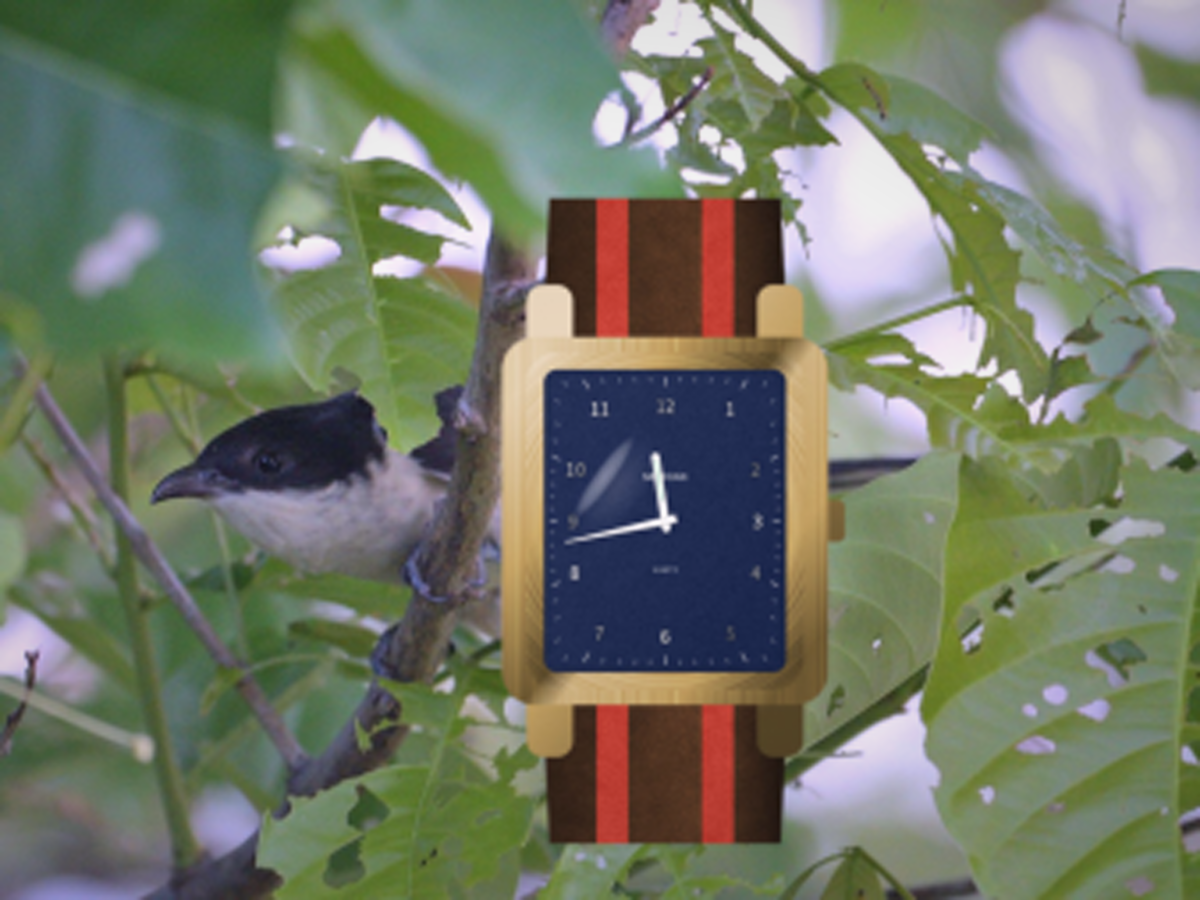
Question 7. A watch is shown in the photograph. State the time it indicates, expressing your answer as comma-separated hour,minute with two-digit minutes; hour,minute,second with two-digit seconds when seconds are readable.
11,43
